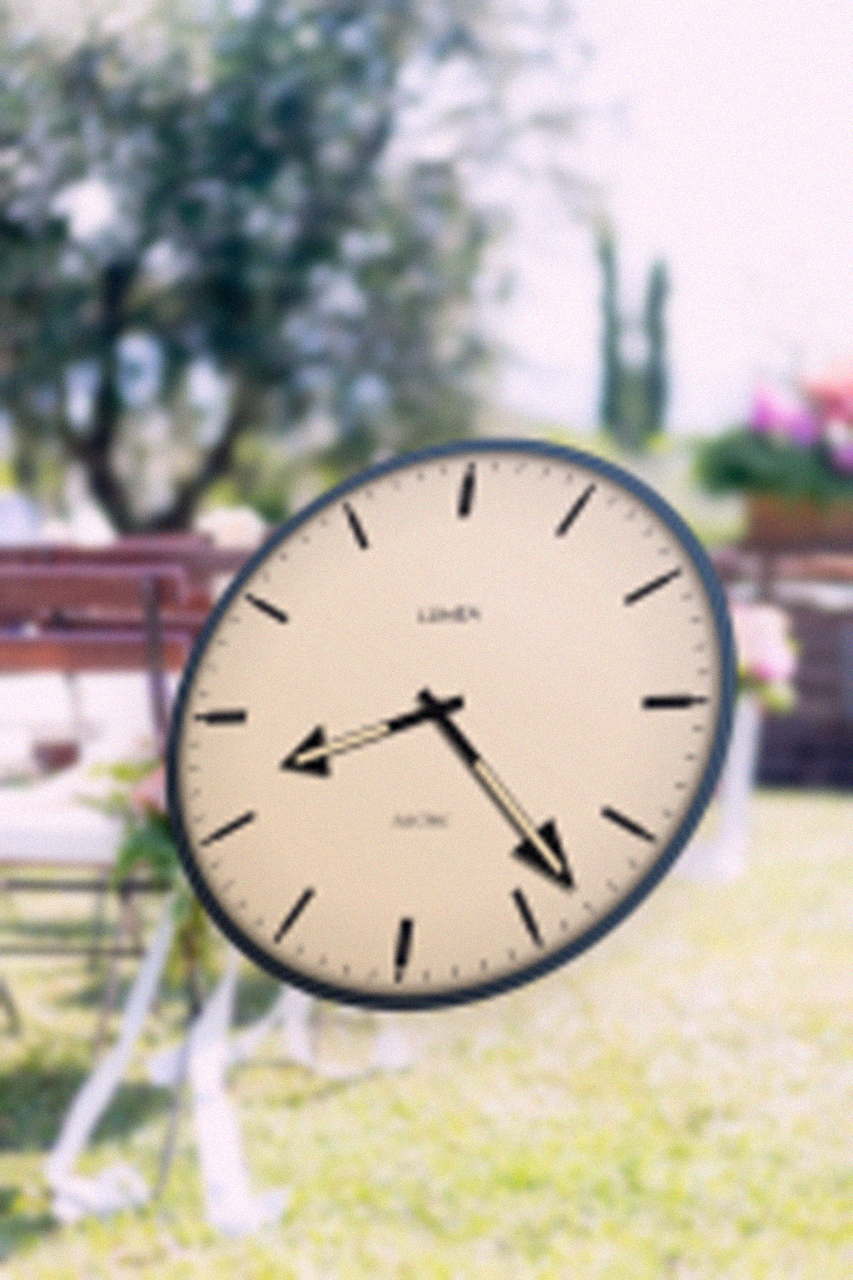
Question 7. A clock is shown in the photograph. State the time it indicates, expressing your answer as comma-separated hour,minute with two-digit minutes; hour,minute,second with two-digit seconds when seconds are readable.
8,23
